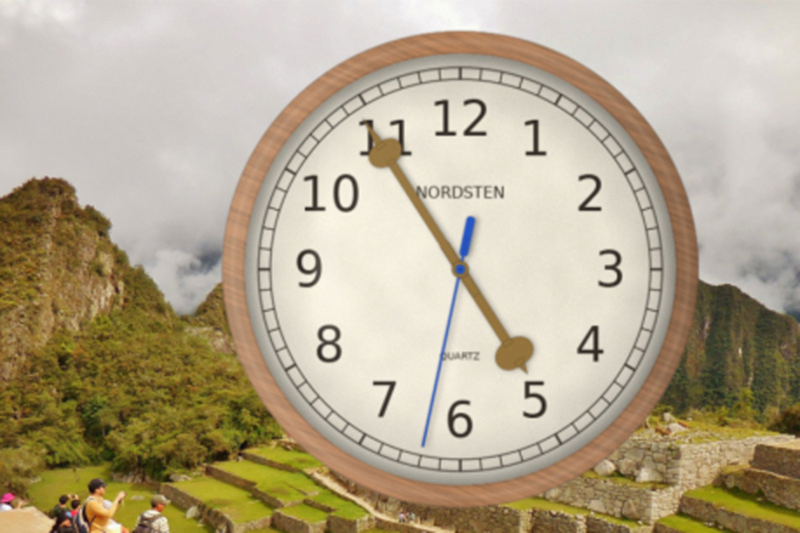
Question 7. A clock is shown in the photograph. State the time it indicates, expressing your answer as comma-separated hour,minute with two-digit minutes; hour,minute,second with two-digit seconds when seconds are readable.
4,54,32
